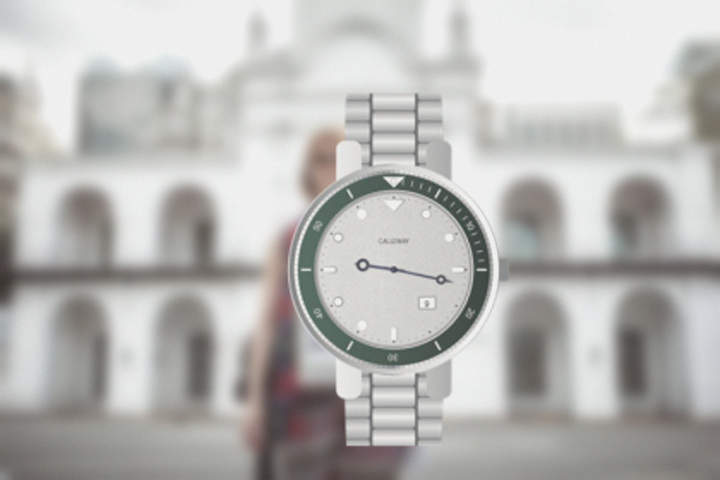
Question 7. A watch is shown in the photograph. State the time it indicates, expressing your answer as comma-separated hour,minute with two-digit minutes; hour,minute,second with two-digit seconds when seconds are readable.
9,17
